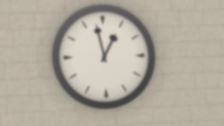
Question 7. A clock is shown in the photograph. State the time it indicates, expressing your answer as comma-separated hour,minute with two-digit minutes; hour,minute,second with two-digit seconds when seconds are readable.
12,58
